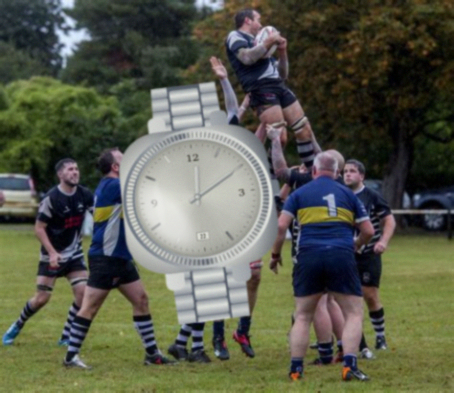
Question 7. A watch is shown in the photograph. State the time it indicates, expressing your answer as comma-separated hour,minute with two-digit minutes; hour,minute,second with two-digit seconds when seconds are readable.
12,10
